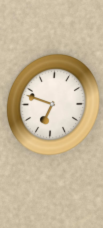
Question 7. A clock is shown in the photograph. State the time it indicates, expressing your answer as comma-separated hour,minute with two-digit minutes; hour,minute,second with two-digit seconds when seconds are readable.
6,48
